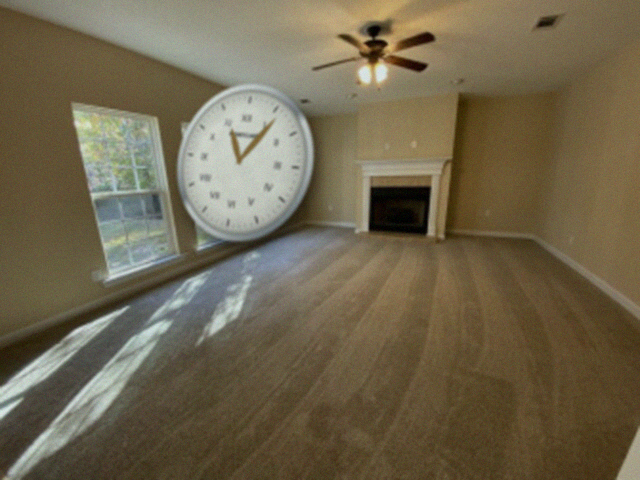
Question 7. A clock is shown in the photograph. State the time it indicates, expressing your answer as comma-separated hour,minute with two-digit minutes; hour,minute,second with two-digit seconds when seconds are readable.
11,06
